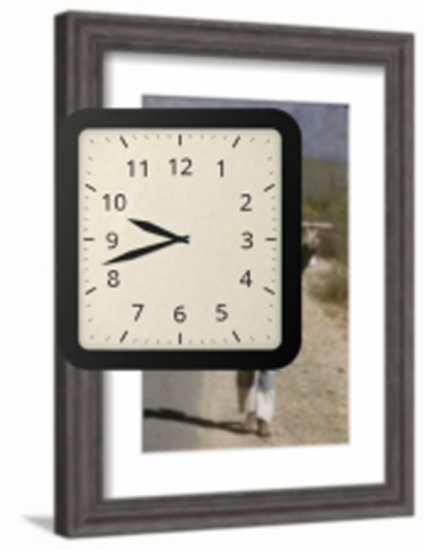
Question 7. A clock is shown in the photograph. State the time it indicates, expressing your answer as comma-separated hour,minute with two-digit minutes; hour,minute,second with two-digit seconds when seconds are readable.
9,42
